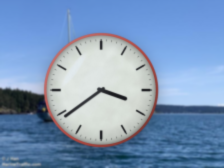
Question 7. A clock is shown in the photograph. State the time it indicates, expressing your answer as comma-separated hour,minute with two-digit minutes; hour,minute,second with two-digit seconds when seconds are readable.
3,39
